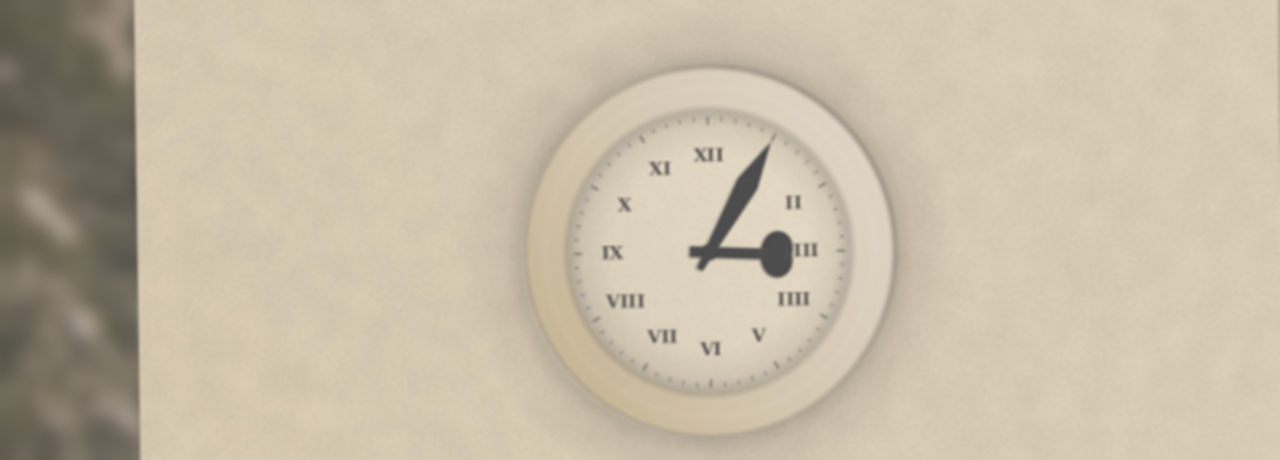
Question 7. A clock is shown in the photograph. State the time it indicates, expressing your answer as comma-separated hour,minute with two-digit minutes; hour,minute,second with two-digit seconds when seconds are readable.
3,05
